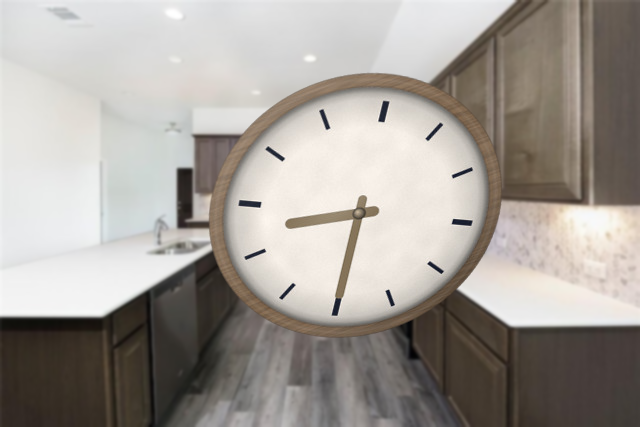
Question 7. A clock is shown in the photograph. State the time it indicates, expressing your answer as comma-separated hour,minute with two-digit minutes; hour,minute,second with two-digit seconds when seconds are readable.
8,30
